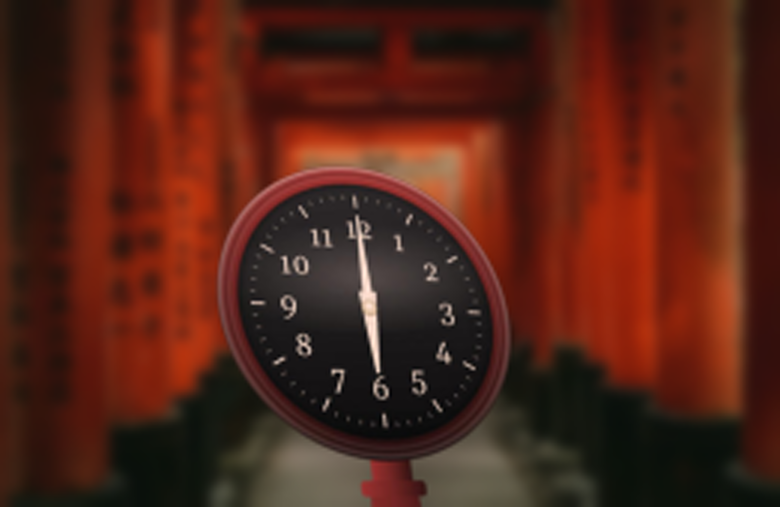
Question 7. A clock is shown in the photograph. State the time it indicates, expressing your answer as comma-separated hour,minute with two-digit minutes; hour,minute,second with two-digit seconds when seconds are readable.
6,00
